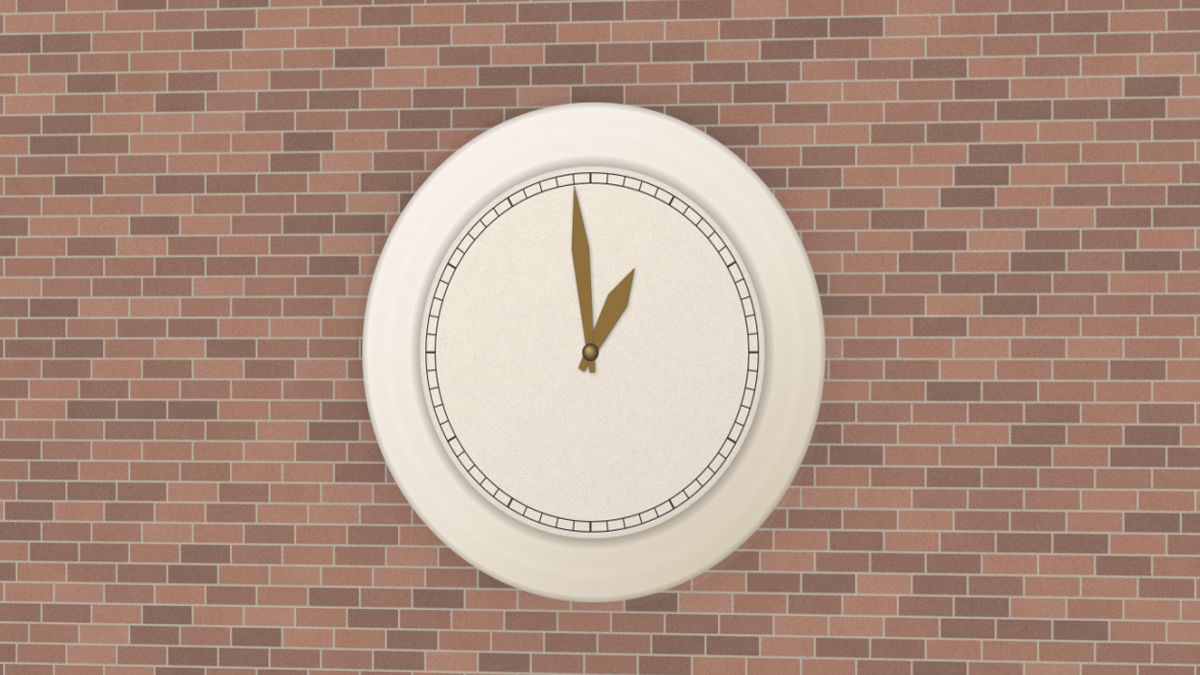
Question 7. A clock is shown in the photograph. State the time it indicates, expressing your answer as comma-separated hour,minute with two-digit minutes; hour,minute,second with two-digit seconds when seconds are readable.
12,59
